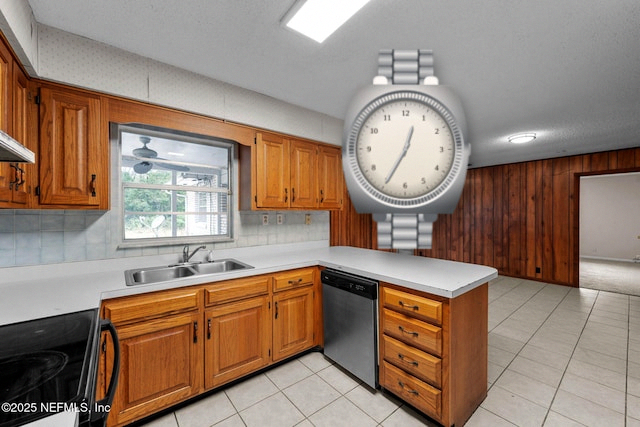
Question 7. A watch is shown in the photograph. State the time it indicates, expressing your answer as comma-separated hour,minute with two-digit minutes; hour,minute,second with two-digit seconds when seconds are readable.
12,35
